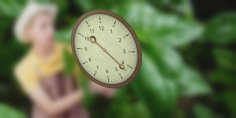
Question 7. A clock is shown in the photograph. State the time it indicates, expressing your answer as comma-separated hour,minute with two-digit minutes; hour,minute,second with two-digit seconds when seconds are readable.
10,22
